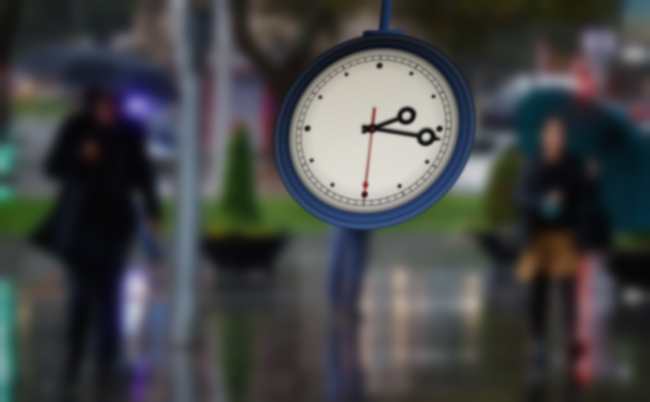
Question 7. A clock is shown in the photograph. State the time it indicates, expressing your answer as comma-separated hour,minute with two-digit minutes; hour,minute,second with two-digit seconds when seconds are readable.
2,16,30
